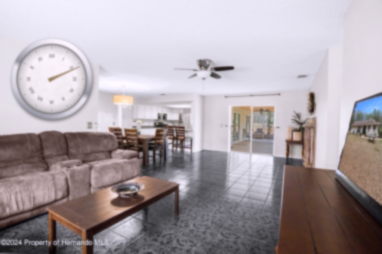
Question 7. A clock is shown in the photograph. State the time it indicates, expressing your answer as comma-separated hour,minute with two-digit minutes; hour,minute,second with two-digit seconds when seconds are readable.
2,11
